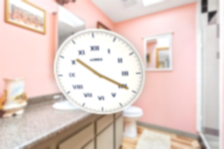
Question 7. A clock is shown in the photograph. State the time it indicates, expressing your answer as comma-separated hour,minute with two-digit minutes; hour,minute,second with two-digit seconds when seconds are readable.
10,20
